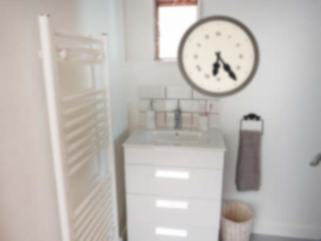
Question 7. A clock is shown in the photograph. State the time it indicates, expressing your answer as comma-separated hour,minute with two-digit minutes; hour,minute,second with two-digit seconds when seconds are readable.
6,24
